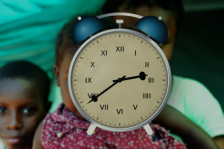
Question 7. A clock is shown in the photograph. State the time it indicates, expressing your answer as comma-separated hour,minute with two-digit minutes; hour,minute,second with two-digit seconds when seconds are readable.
2,39
